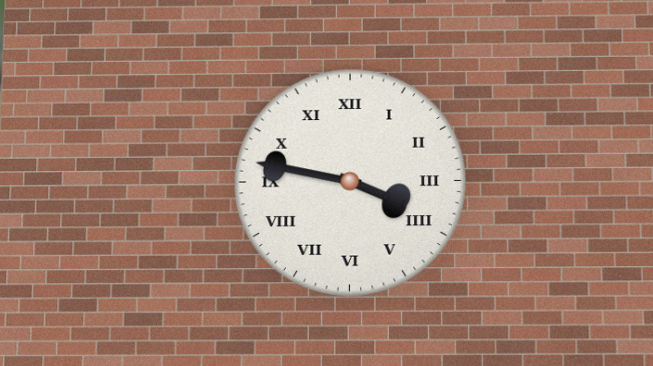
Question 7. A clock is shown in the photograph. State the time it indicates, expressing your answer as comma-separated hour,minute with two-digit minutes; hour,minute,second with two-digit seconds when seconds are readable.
3,47
